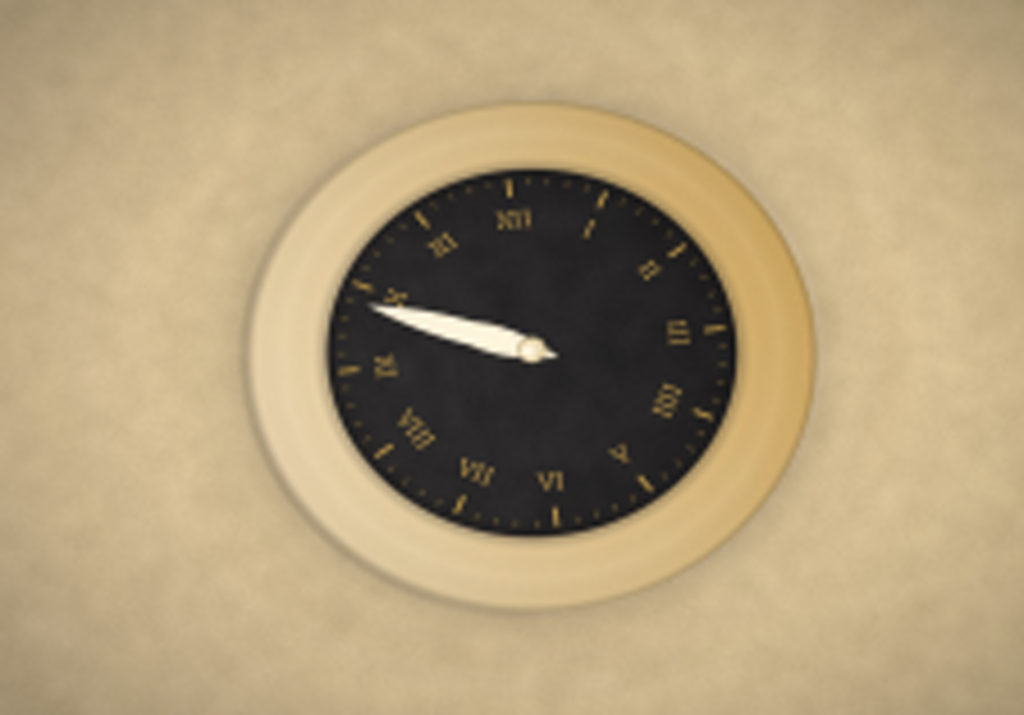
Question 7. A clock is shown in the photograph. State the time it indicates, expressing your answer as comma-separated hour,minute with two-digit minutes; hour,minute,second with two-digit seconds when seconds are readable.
9,49
